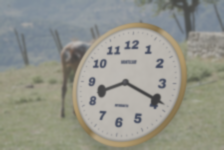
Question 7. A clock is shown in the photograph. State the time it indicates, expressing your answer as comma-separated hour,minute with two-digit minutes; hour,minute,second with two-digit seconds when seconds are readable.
8,19
